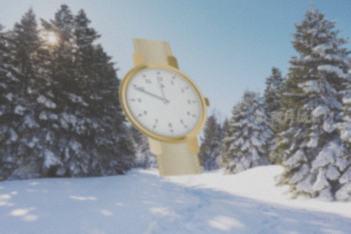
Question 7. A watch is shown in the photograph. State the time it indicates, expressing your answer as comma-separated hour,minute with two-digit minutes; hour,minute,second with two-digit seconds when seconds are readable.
11,49
